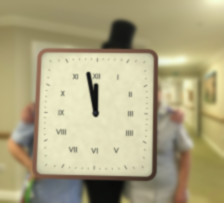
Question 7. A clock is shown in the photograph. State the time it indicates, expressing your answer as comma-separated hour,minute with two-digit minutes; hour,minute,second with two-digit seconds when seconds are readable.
11,58
